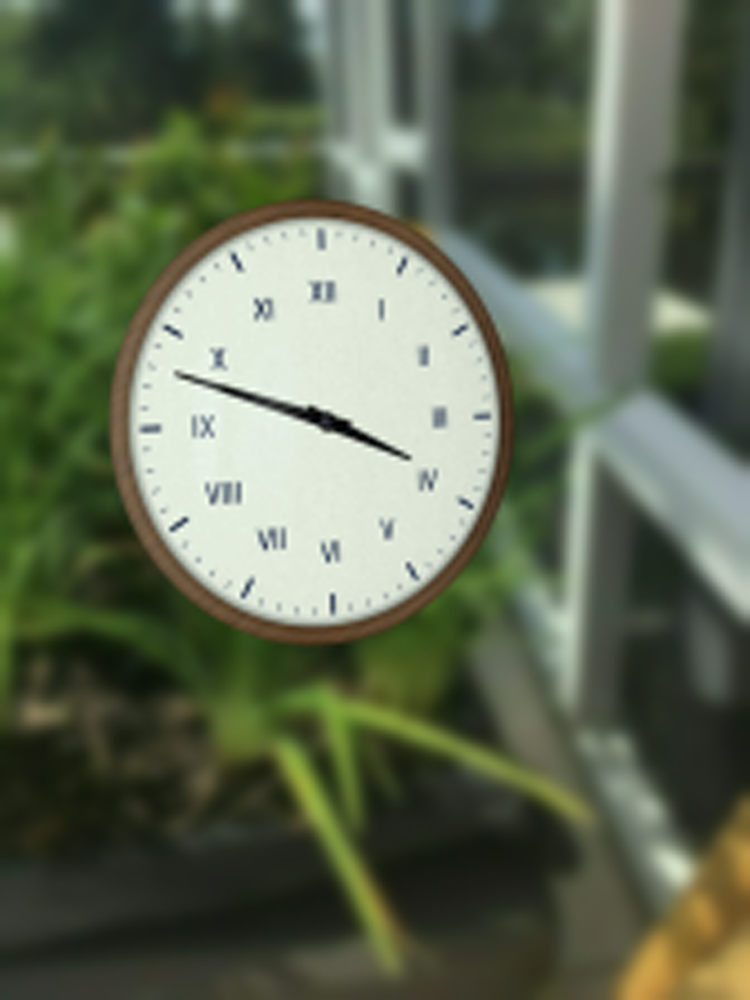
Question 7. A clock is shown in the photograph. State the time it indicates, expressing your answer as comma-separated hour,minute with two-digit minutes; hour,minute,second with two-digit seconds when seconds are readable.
3,48
